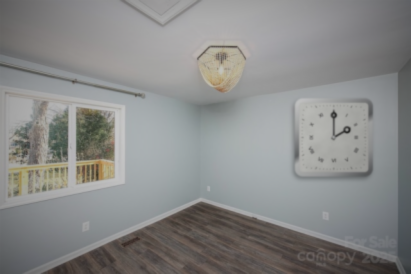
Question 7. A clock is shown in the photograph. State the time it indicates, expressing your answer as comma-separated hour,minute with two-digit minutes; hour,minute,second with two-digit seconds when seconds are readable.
2,00
